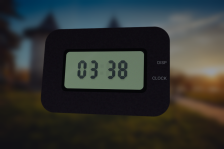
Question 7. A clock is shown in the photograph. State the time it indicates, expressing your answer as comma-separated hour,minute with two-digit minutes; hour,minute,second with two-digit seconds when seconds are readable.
3,38
